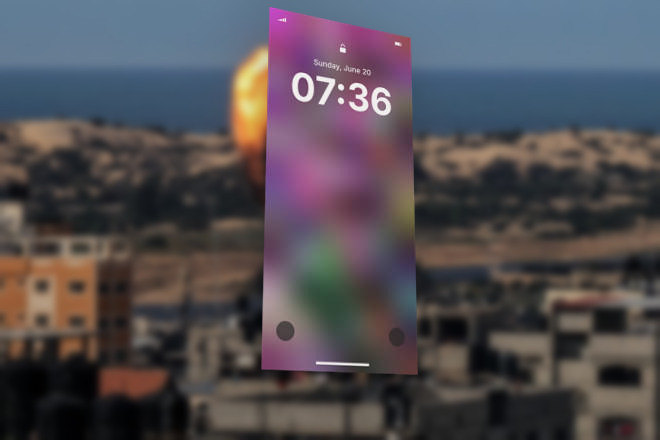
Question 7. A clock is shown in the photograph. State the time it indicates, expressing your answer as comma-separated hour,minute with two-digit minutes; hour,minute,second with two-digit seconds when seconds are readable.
7,36
